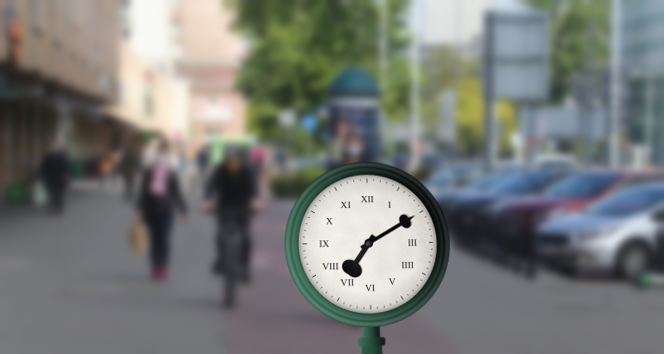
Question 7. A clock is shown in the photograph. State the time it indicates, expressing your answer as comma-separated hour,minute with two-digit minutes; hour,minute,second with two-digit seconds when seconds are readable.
7,10
